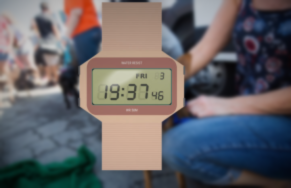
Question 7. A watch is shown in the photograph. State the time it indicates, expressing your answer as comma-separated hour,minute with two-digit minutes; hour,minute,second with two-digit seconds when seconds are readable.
19,37,46
